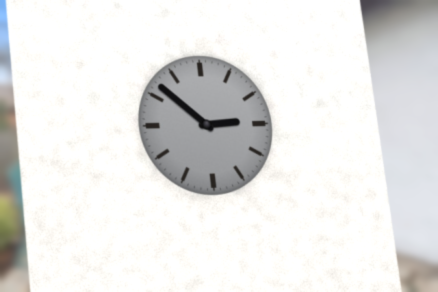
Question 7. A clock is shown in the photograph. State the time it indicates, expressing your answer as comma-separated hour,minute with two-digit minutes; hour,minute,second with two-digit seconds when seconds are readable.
2,52
